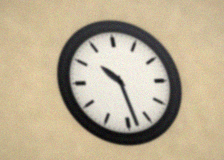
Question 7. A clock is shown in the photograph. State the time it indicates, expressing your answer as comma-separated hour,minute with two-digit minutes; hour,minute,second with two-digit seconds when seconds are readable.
10,28
